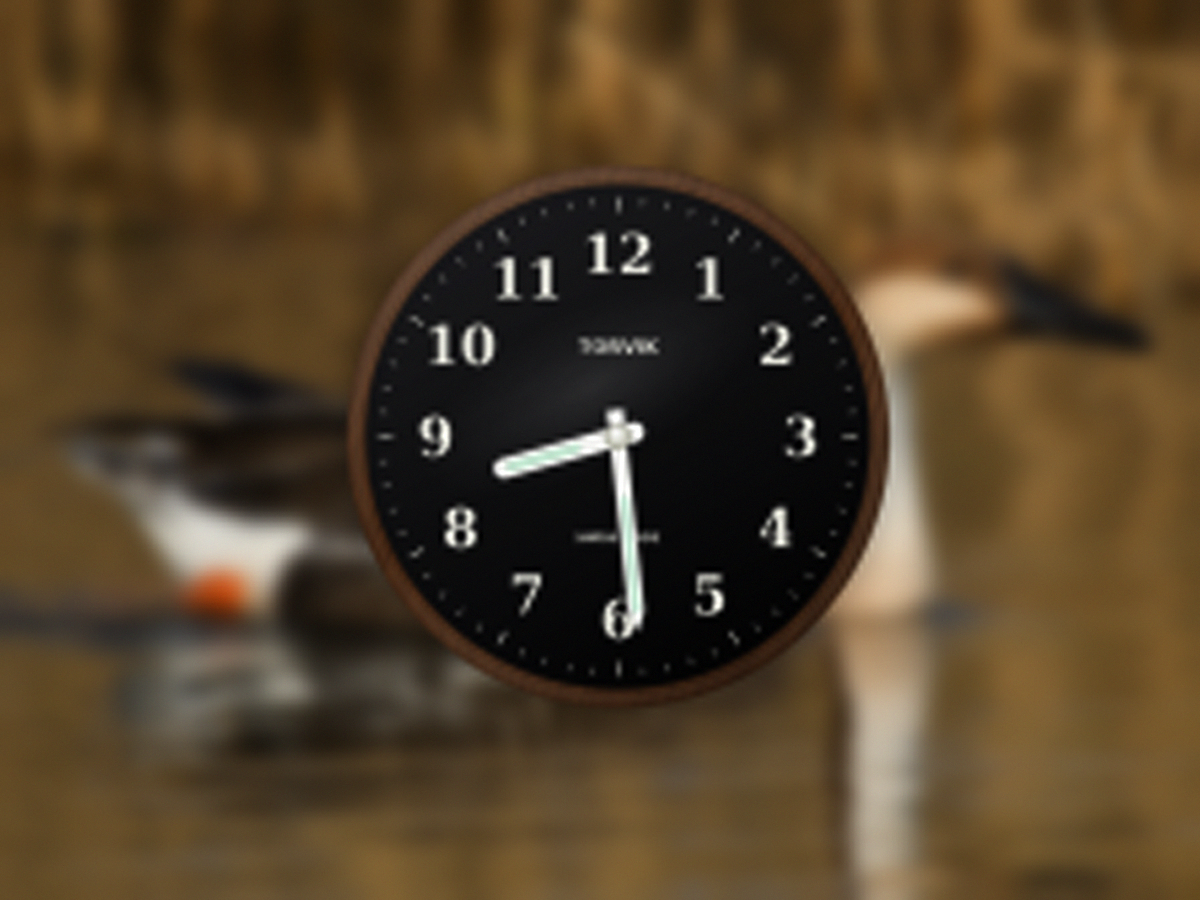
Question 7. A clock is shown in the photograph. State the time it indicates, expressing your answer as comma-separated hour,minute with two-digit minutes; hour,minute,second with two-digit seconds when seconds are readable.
8,29
